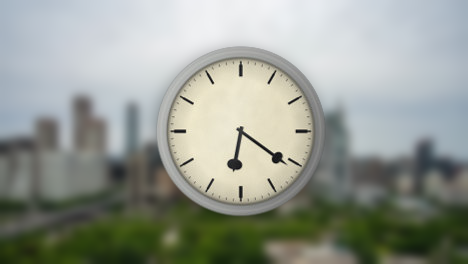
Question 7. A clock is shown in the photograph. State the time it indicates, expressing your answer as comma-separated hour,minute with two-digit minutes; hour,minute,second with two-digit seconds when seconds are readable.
6,21
